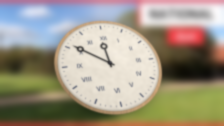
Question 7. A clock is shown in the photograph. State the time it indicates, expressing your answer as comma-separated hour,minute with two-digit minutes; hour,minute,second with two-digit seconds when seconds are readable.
11,51
